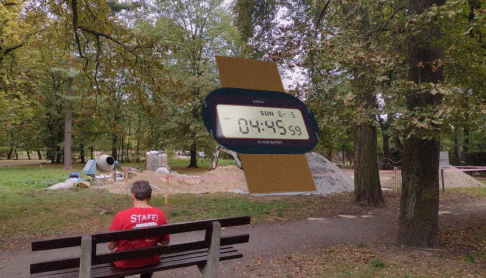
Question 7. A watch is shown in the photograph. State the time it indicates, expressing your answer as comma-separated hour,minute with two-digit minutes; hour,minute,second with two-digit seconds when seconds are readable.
4,45,59
